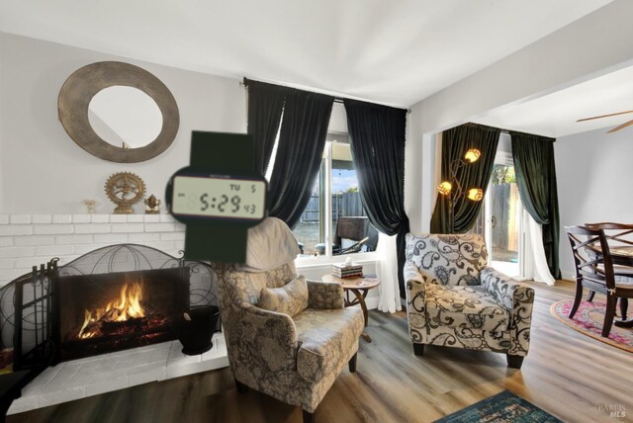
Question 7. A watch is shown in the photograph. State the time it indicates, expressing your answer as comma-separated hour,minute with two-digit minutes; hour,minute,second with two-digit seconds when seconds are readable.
5,29
